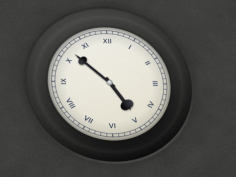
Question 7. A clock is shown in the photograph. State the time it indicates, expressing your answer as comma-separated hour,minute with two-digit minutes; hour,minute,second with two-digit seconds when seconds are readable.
4,52
